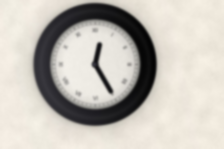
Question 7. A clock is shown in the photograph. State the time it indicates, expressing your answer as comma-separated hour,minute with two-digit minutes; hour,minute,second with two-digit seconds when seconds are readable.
12,25
